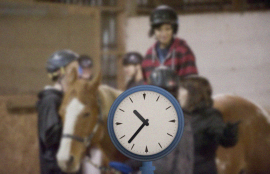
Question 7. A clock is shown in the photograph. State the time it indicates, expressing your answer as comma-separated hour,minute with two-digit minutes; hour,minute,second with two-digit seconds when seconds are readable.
10,37
